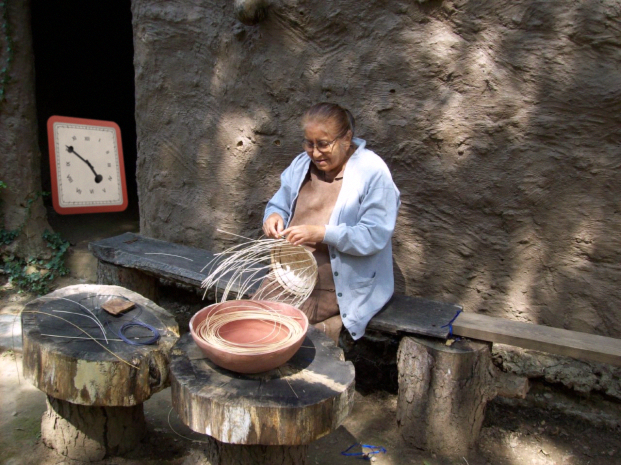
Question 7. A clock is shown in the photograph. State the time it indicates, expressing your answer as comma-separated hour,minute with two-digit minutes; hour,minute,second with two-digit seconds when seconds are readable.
4,51
